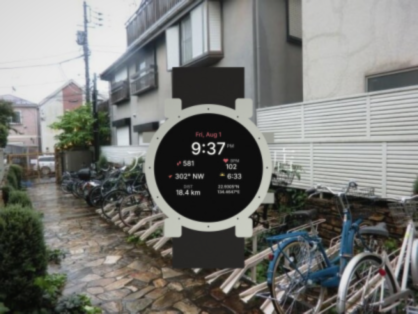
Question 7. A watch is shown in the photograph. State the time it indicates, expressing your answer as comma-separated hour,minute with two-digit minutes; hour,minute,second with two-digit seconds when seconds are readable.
9,37
